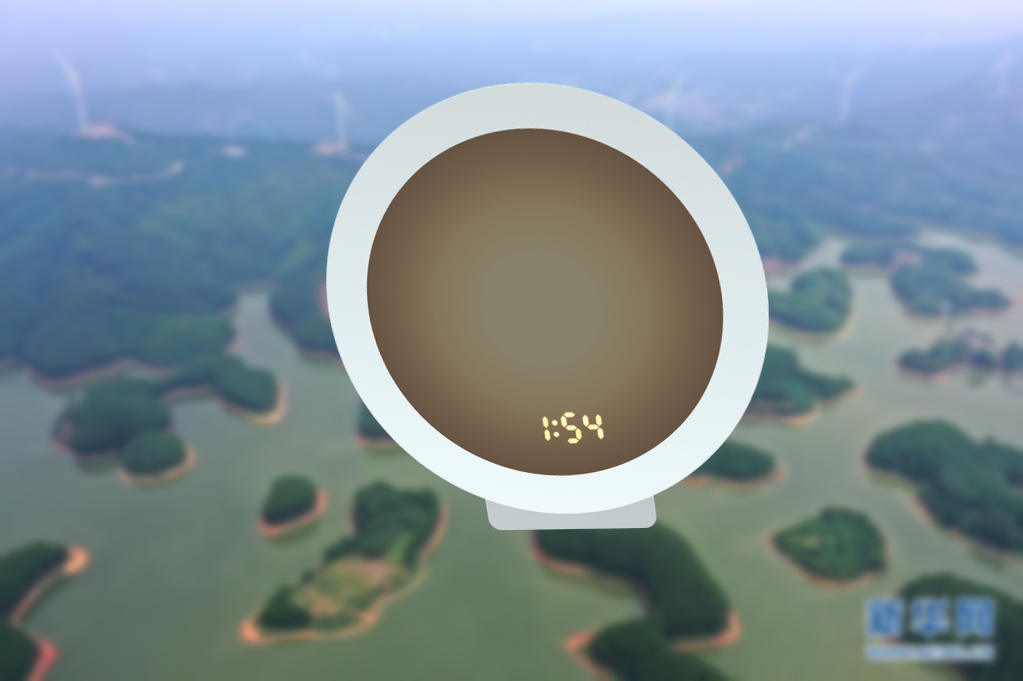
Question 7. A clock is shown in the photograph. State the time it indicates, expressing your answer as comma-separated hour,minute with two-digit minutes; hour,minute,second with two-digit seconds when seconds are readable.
1,54
